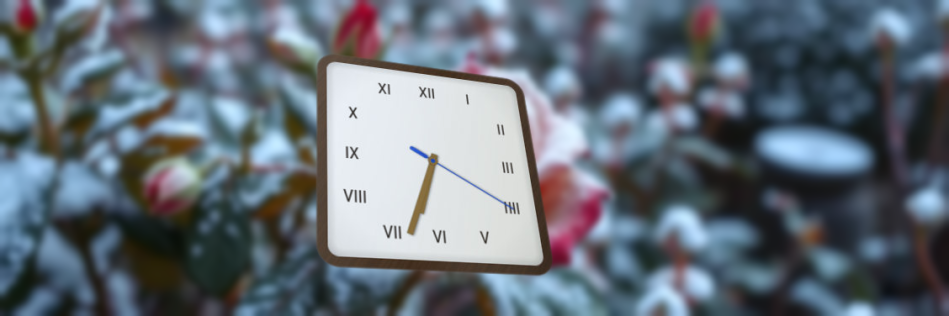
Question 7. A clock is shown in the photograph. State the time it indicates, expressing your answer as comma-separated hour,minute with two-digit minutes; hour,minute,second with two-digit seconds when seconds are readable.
6,33,20
